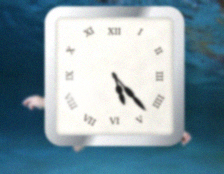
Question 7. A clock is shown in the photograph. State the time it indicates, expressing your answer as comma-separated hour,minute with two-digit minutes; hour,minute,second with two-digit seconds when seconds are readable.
5,23
